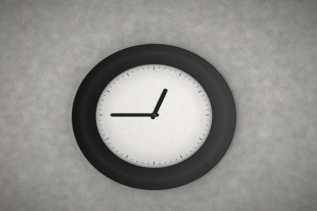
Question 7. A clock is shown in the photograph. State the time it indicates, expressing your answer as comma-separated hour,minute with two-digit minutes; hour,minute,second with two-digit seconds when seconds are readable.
12,45
